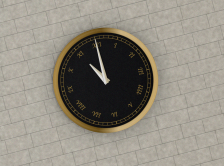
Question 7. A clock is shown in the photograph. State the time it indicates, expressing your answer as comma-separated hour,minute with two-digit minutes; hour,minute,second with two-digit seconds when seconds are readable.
11,00
